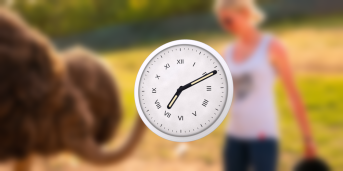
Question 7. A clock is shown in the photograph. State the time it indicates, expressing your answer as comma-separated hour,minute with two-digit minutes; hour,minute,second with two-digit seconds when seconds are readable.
7,11
